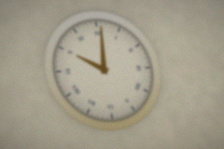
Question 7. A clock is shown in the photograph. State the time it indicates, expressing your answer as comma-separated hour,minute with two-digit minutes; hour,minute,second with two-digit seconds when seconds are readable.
10,01
